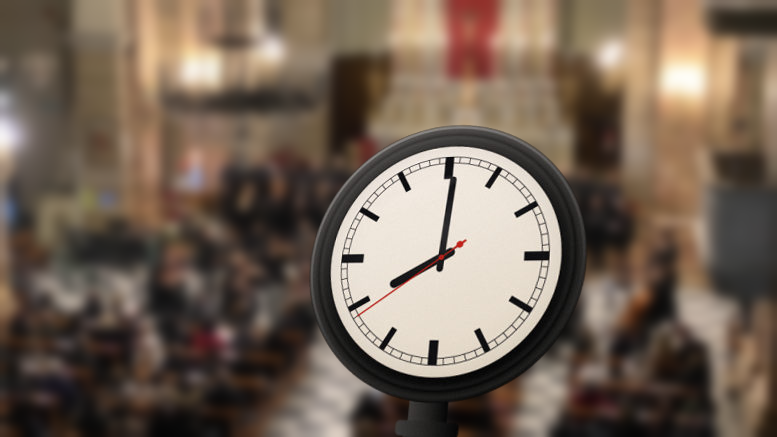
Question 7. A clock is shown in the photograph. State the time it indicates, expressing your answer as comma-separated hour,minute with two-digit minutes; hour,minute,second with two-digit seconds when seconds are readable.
8,00,39
